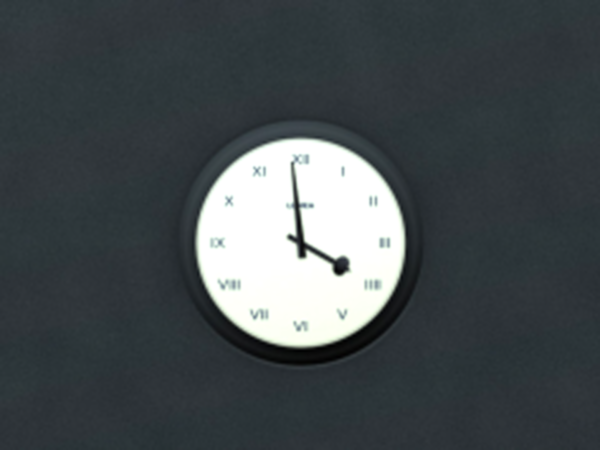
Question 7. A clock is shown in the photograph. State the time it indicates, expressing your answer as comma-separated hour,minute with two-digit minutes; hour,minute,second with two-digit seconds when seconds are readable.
3,59
